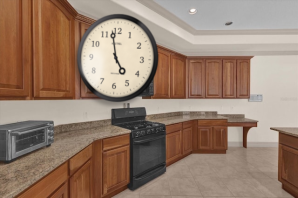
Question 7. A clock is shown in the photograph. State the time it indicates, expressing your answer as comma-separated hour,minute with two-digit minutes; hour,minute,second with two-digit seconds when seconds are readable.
4,58
